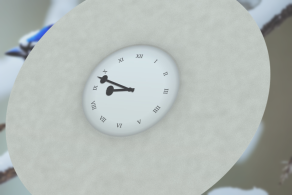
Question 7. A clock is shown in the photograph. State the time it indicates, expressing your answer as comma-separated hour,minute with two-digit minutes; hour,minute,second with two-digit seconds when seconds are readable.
8,48
